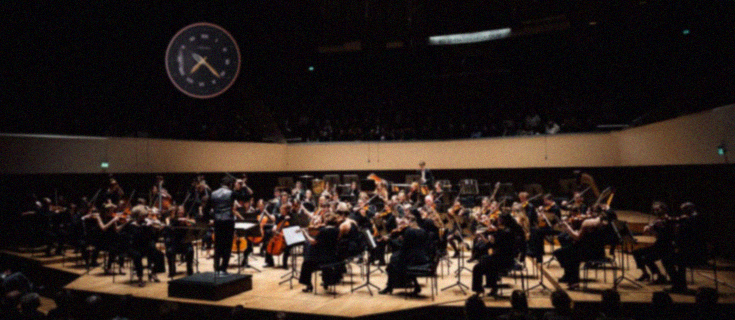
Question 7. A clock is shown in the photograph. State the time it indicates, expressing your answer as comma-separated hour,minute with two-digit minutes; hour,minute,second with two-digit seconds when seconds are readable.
7,22
